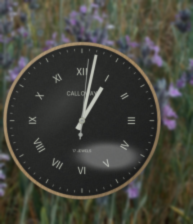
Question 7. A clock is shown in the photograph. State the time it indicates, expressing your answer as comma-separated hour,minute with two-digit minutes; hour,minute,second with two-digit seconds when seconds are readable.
1,02,01
